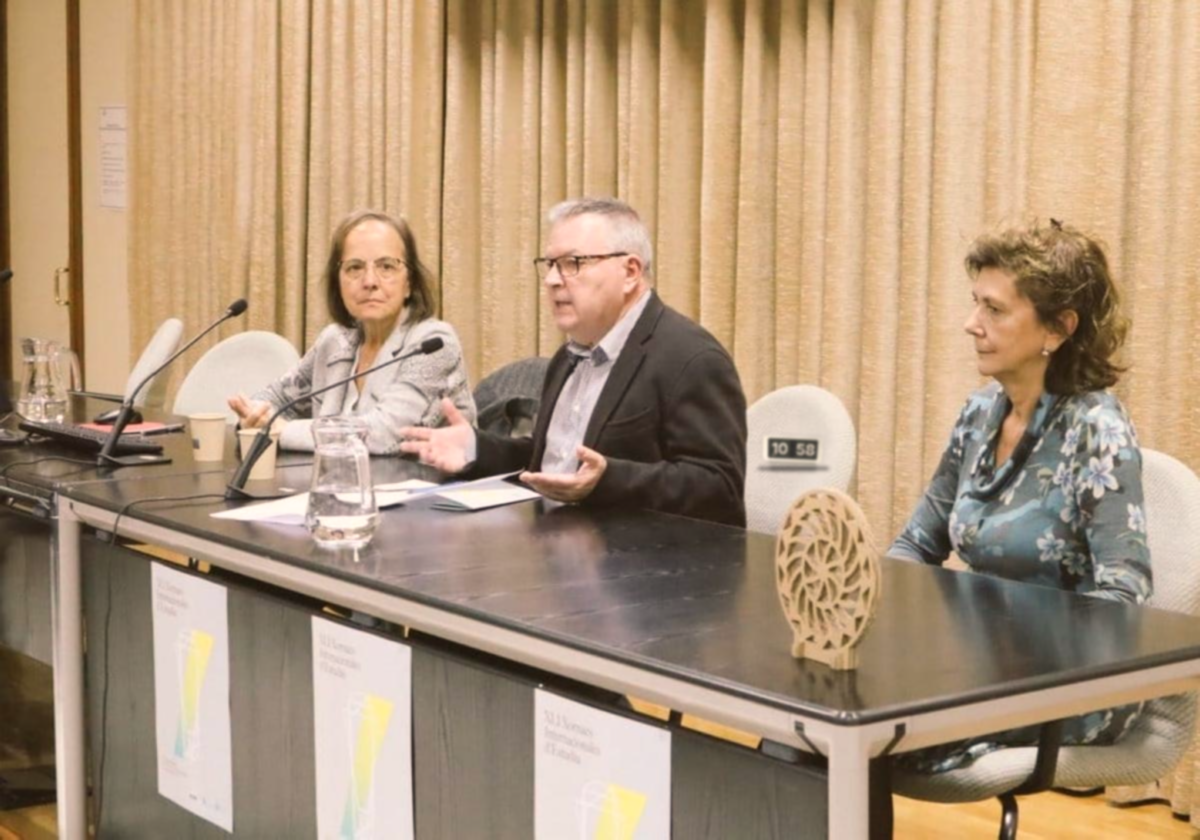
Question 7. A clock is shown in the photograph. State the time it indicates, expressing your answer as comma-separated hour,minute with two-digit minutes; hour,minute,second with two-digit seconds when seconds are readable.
10,58
